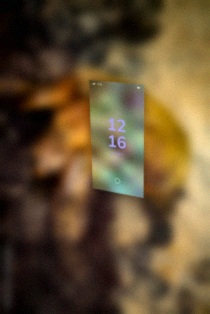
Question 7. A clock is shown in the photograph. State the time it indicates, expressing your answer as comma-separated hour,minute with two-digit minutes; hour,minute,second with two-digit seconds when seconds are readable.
12,16
